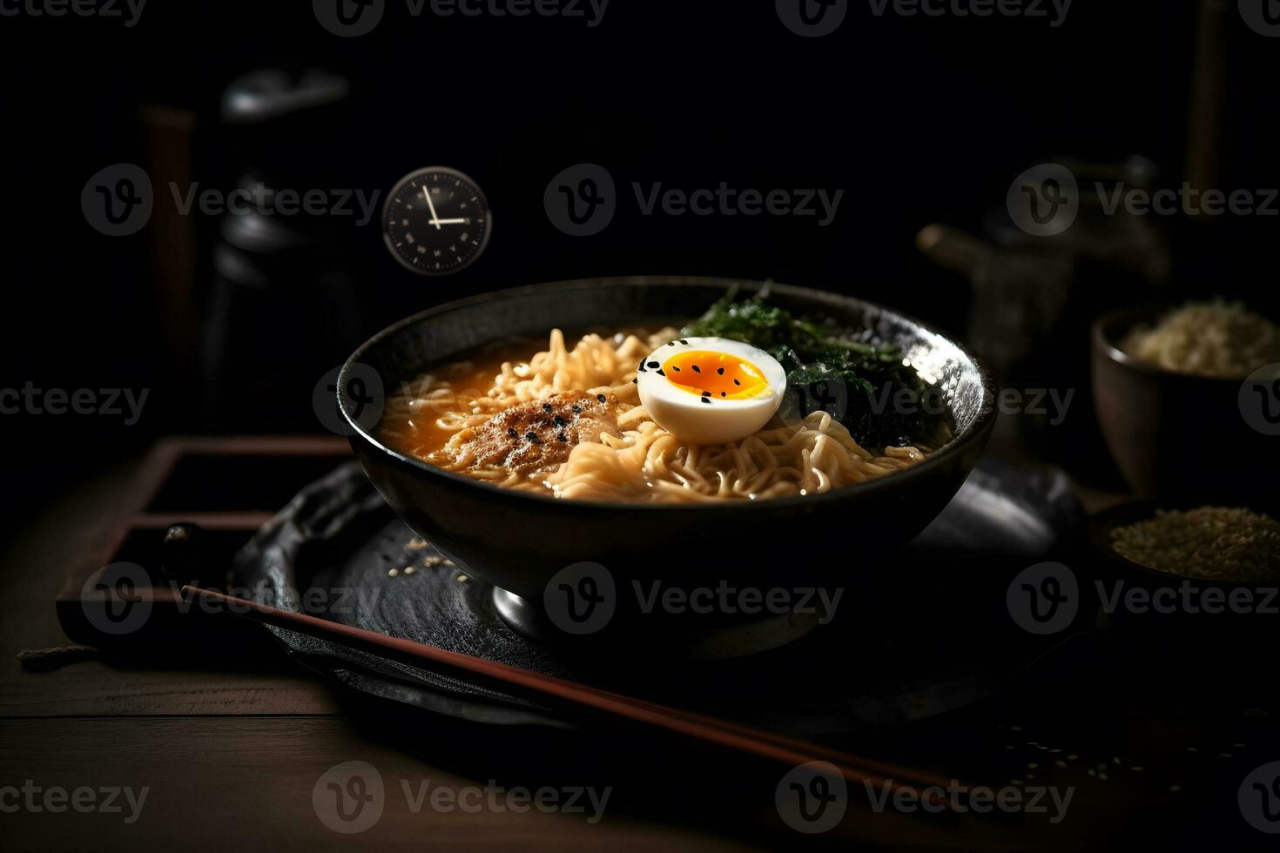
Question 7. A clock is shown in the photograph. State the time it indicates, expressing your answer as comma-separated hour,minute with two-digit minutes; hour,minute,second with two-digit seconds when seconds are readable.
2,57
